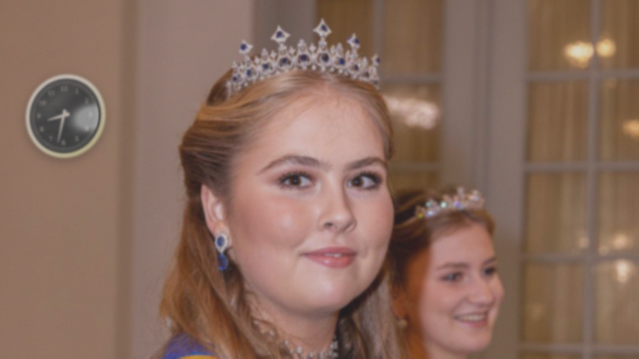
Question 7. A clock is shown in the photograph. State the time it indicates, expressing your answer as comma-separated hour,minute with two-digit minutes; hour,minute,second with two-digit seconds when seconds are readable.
8,32
